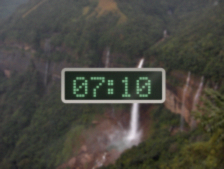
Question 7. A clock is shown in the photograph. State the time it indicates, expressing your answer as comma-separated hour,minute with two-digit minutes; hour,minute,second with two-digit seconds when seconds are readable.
7,10
